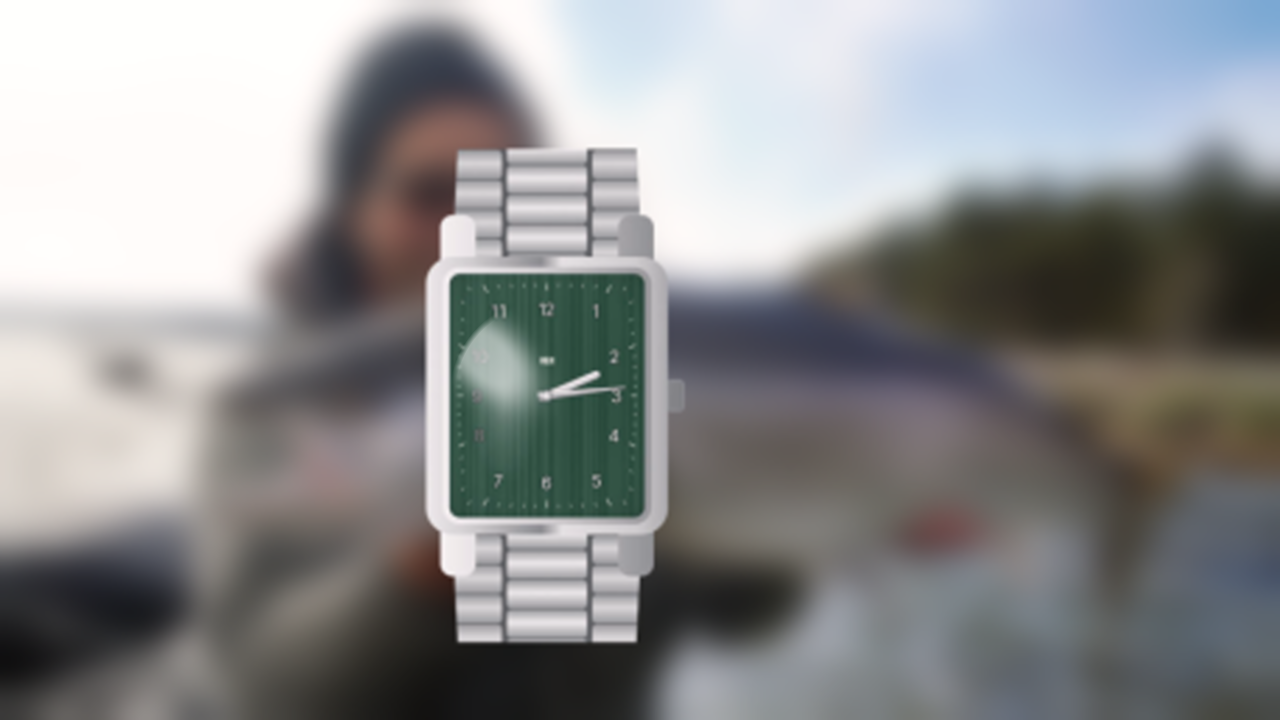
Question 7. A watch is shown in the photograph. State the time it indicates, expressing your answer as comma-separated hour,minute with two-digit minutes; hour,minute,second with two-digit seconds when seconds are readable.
2,14
